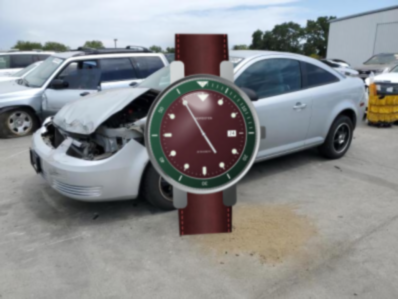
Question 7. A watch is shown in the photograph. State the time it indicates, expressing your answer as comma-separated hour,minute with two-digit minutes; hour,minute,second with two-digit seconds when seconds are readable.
4,55
